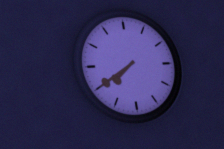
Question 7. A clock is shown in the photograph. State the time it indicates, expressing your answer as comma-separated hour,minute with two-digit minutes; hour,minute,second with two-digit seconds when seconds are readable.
7,40
